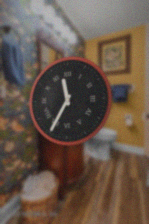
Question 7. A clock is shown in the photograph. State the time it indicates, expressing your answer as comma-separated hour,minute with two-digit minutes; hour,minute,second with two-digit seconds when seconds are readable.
11,35
